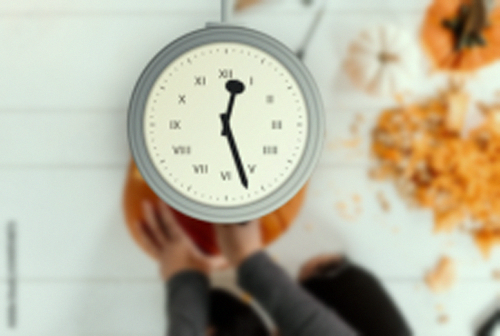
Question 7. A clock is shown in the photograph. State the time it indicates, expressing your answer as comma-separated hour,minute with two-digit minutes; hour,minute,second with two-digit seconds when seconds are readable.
12,27
